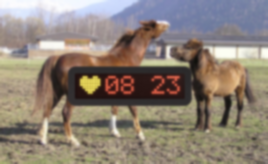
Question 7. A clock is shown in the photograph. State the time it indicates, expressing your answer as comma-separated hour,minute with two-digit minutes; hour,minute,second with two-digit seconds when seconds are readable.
8,23
